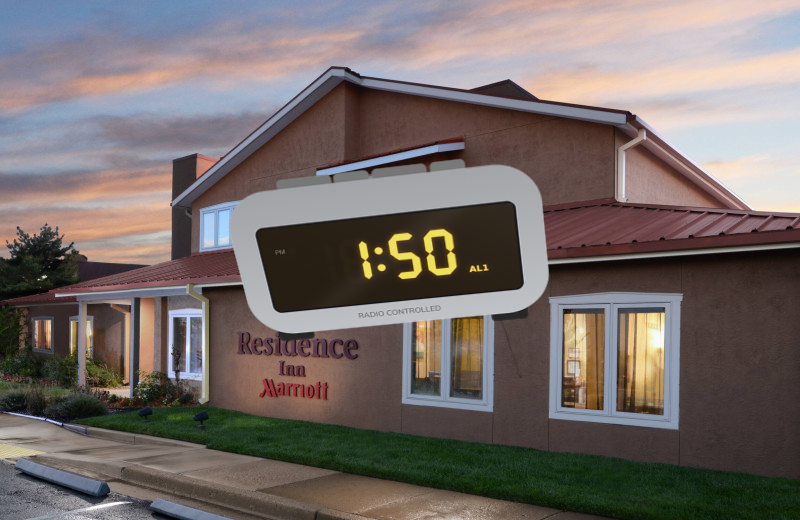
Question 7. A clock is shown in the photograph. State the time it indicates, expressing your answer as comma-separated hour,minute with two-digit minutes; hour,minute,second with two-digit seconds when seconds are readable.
1,50
